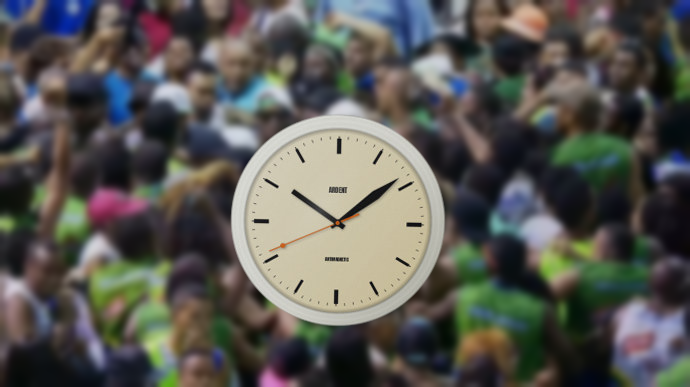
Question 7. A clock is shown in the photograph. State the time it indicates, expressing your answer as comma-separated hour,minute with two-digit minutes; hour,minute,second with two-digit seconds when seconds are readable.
10,08,41
